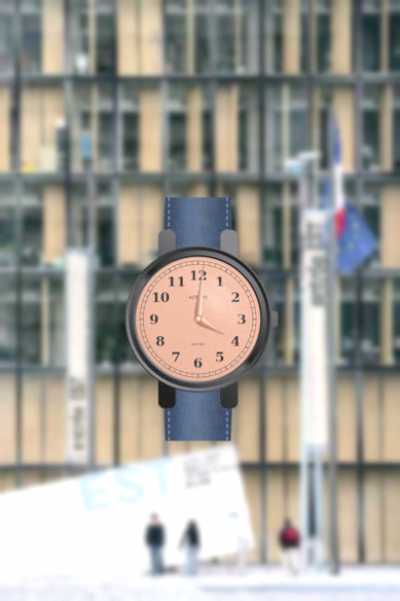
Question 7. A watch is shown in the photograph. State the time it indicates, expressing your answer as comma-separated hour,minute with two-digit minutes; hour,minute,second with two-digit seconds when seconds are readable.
4,01
